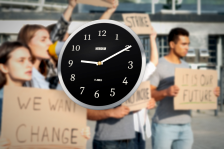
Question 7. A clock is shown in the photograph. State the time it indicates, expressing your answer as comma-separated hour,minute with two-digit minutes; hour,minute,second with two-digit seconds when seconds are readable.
9,10
